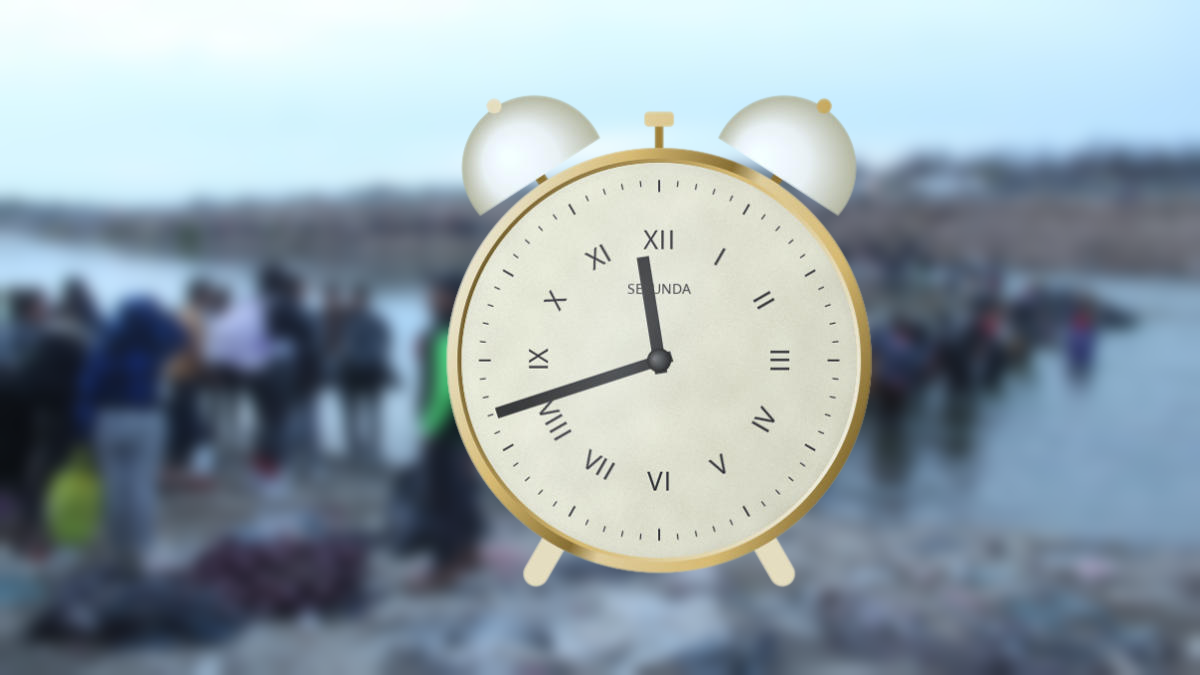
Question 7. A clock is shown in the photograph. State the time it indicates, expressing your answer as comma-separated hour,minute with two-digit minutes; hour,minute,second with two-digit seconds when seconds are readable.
11,42
